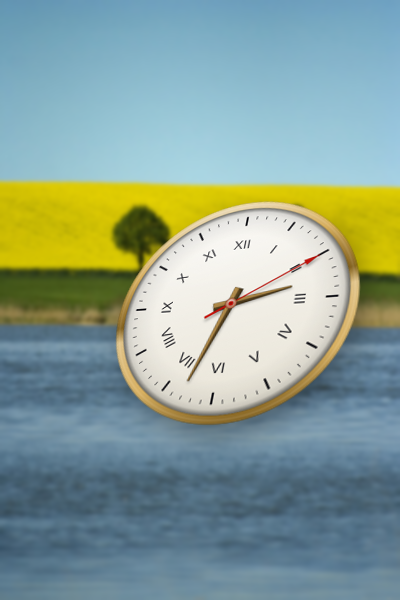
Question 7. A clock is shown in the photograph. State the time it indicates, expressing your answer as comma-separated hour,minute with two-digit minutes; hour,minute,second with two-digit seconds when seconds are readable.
2,33,10
